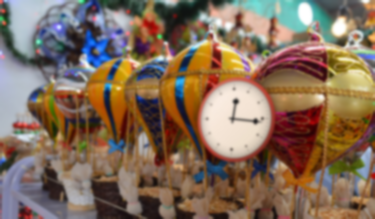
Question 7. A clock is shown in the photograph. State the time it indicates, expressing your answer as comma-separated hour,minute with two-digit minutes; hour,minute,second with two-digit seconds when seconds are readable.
12,16
